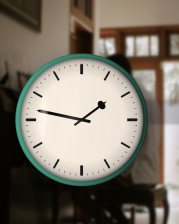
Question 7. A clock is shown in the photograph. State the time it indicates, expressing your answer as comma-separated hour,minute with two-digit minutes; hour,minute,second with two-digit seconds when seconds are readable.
1,47
